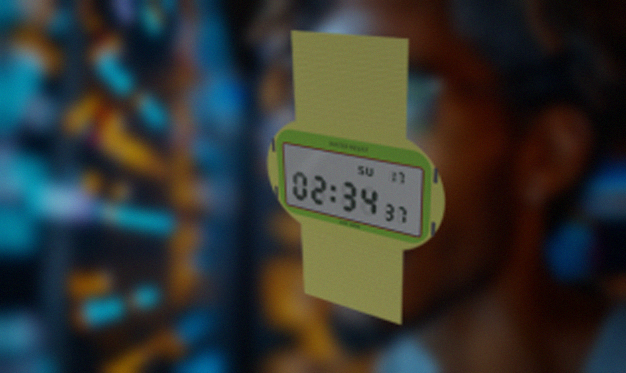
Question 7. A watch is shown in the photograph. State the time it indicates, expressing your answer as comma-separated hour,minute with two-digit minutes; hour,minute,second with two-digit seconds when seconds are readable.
2,34,37
